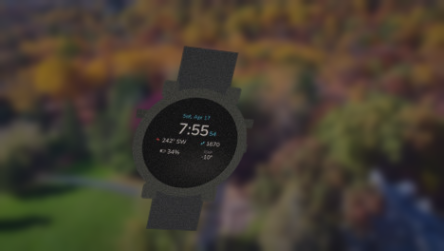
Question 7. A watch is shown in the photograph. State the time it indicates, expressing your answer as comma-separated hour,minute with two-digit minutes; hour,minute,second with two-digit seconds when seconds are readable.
7,55
